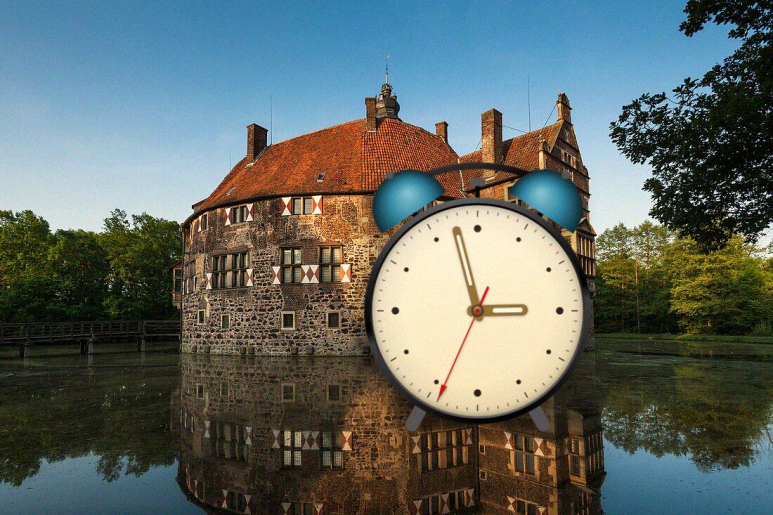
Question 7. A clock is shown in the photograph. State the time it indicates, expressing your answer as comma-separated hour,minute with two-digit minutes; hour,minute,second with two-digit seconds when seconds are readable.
2,57,34
